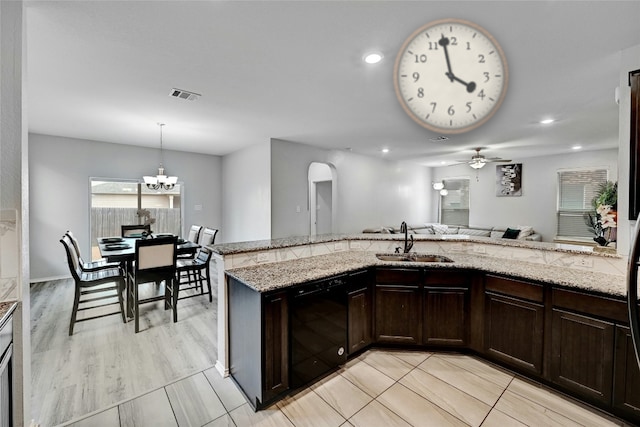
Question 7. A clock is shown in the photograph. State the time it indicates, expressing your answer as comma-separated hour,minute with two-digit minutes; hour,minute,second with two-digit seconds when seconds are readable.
3,58
